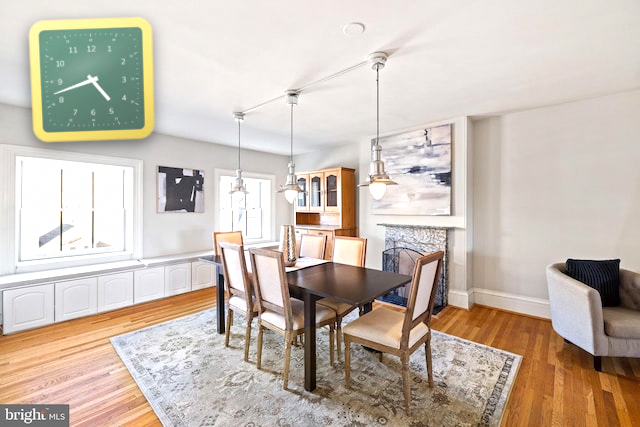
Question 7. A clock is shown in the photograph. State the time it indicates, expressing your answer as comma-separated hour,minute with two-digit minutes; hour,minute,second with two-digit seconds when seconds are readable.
4,42
